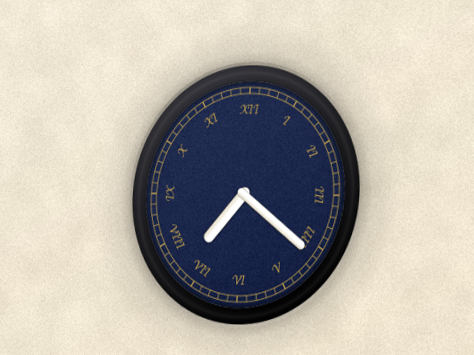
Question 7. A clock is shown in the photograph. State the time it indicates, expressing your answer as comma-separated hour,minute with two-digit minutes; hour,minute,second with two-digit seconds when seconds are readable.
7,21
